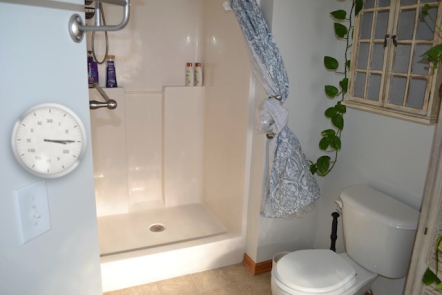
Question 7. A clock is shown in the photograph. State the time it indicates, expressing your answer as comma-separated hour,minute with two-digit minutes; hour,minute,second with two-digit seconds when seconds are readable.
3,15
